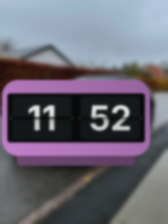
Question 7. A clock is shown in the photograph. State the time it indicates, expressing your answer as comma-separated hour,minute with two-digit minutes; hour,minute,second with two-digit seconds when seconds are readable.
11,52
